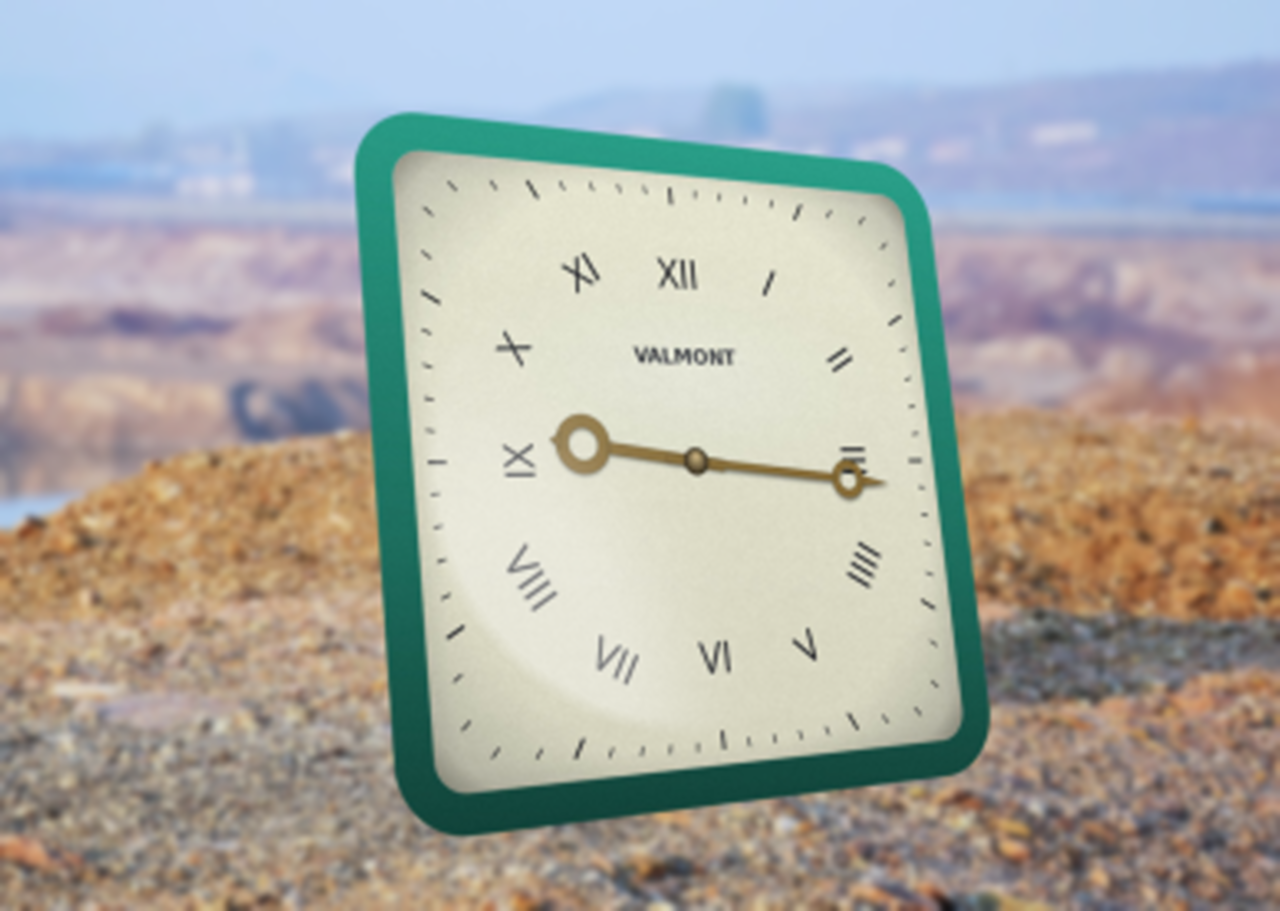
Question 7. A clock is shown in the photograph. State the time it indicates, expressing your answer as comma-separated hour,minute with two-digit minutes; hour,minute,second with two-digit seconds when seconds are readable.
9,16
